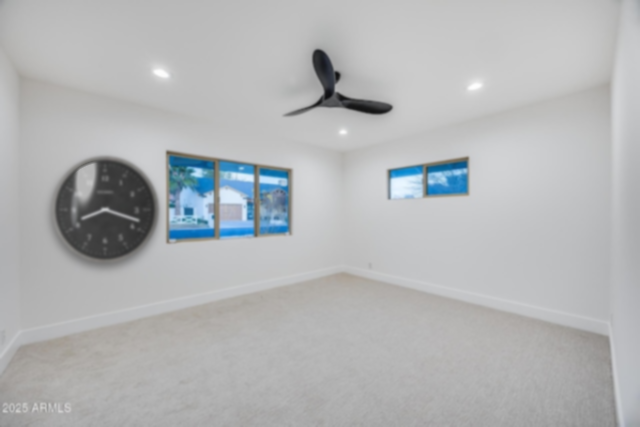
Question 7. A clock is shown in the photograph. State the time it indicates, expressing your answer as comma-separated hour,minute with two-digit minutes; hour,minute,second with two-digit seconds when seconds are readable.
8,18
